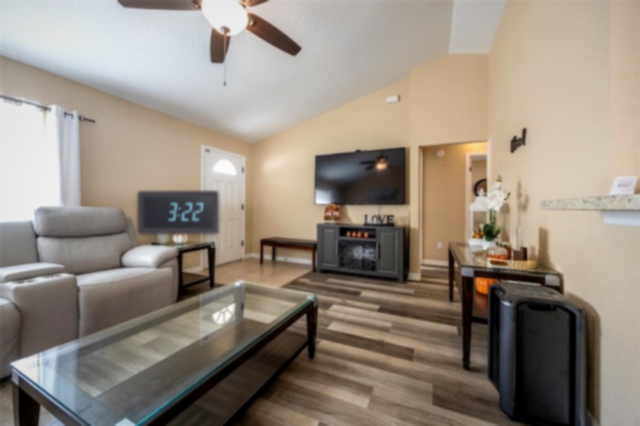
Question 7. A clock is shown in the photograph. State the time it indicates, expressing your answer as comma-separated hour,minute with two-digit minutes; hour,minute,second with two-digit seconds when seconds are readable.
3,22
